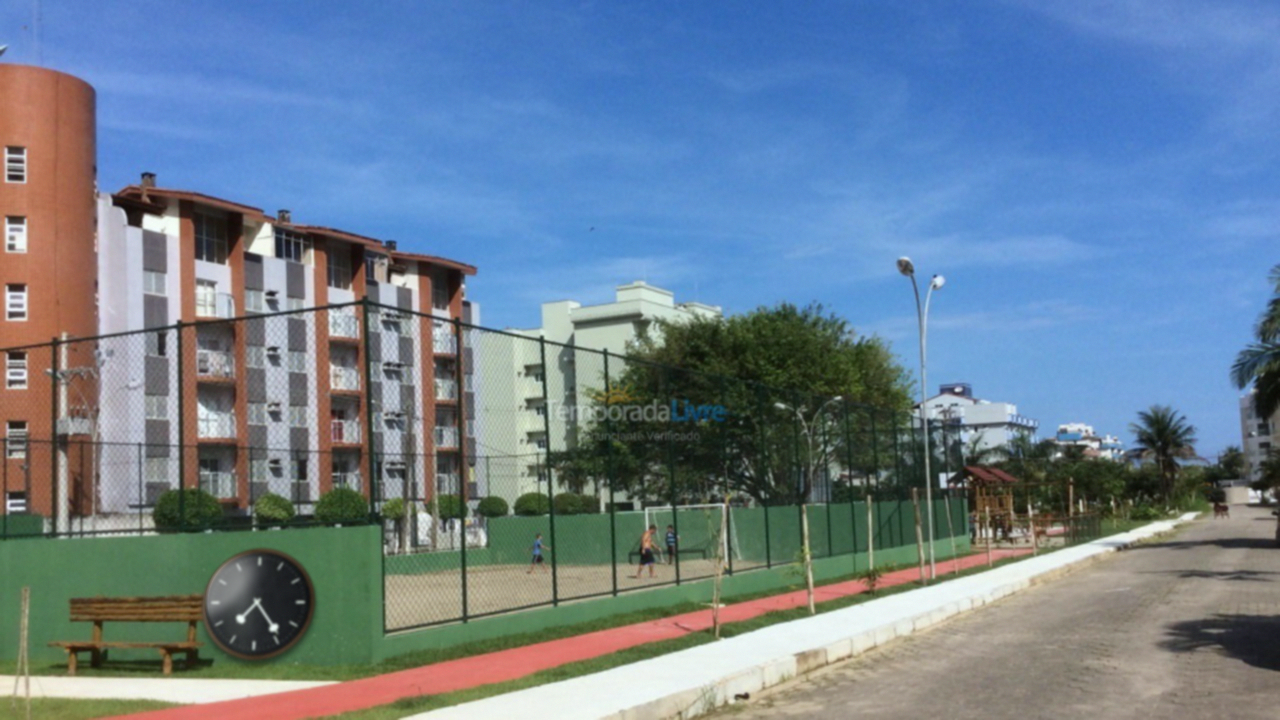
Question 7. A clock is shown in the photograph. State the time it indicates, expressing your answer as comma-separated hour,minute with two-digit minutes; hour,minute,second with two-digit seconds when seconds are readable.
7,24
